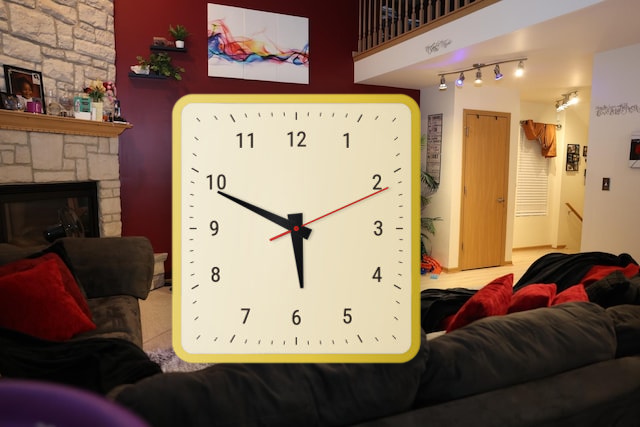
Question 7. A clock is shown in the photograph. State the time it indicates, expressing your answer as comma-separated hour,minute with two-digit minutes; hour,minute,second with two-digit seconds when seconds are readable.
5,49,11
